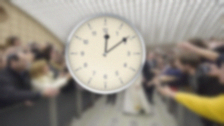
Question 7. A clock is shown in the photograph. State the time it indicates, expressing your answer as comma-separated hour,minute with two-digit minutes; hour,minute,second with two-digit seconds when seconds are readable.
12,09
